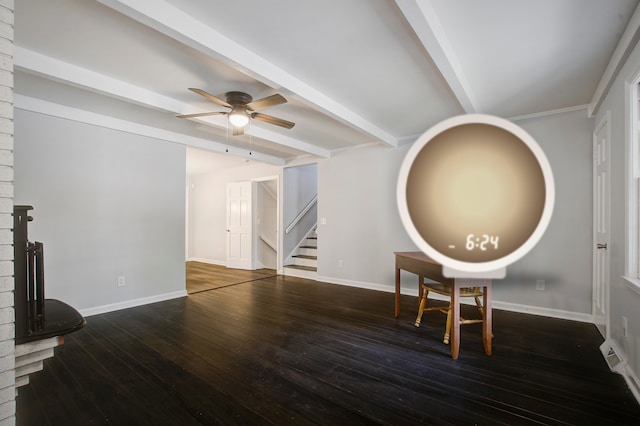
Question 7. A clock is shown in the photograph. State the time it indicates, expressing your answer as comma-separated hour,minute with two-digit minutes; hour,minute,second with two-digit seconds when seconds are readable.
6,24
